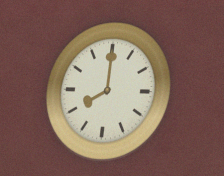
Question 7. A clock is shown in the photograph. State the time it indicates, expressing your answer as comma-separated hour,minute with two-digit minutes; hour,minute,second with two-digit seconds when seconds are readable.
8,00
